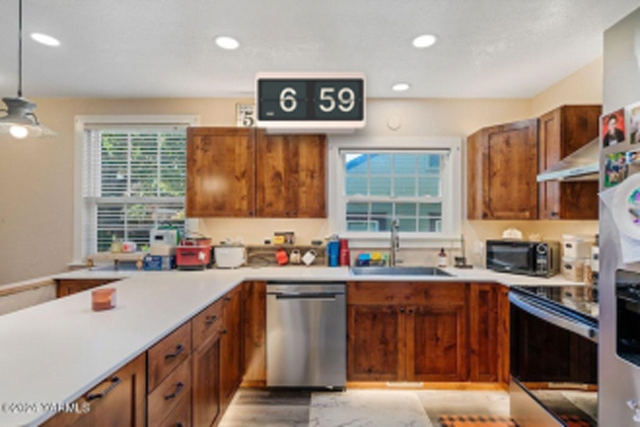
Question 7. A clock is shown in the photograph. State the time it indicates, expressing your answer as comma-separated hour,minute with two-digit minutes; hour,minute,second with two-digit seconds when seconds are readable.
6,59
